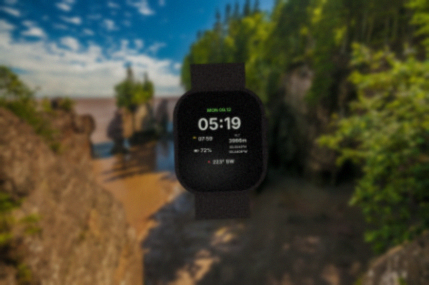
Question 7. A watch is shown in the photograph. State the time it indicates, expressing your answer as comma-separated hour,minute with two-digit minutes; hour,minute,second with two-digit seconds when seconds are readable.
5,19
